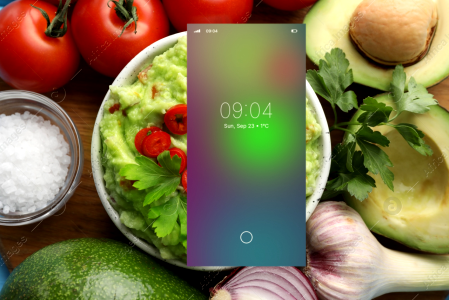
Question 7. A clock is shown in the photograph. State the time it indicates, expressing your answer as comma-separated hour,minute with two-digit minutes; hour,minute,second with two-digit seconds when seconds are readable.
9,04
